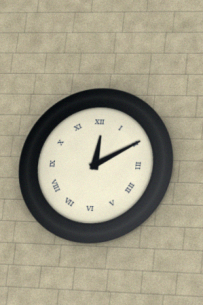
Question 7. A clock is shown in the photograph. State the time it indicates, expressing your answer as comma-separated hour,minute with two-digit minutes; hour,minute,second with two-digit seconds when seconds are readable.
12,10
